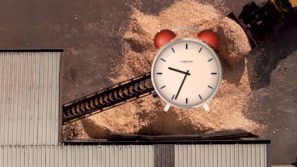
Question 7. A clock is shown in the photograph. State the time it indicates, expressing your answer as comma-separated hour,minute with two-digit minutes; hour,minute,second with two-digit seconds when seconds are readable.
9,34
